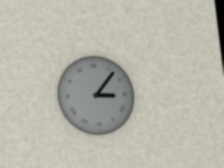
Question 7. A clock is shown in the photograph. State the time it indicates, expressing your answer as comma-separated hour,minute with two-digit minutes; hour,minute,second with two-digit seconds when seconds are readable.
3,07
